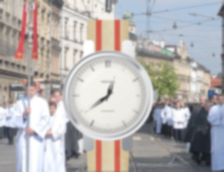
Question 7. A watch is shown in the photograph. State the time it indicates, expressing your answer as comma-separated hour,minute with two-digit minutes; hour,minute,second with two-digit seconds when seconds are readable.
12,39
